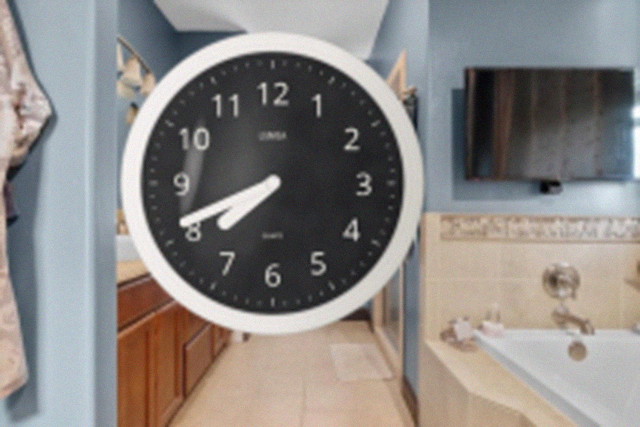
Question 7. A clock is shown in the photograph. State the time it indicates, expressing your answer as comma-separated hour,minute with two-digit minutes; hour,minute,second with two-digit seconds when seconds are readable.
7,41
